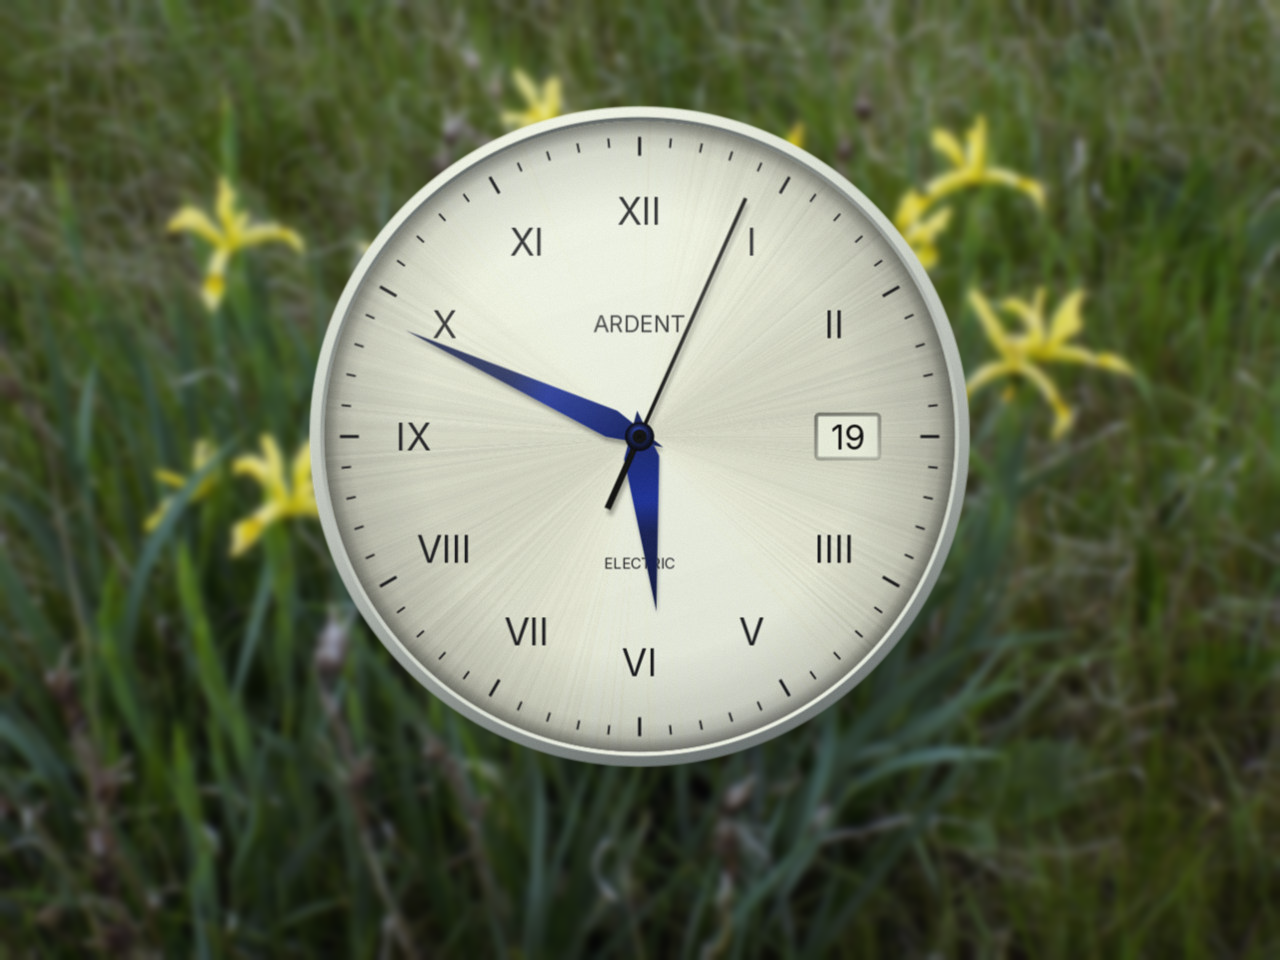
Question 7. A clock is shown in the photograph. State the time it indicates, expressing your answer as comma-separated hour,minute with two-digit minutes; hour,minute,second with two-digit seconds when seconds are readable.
5,49,04
